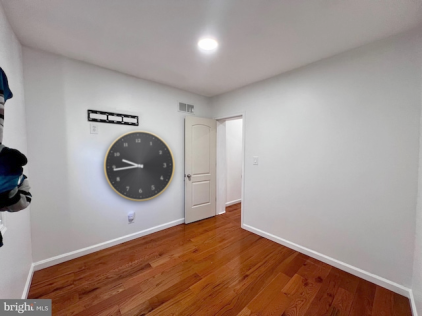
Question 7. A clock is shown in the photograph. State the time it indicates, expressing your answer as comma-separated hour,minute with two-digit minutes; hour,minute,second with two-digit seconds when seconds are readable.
9,44
